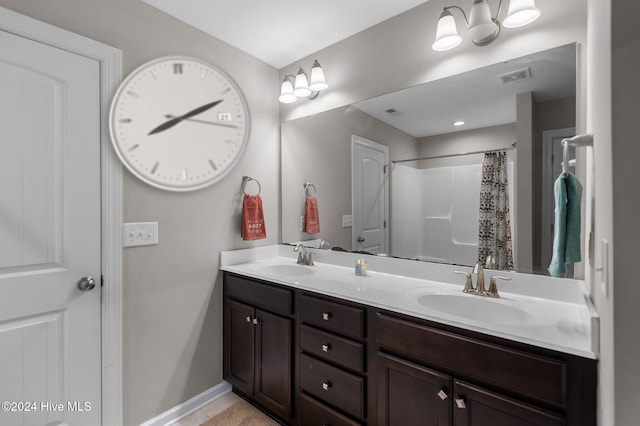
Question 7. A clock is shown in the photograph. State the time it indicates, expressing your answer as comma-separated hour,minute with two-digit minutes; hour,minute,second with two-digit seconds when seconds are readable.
8,11,17
